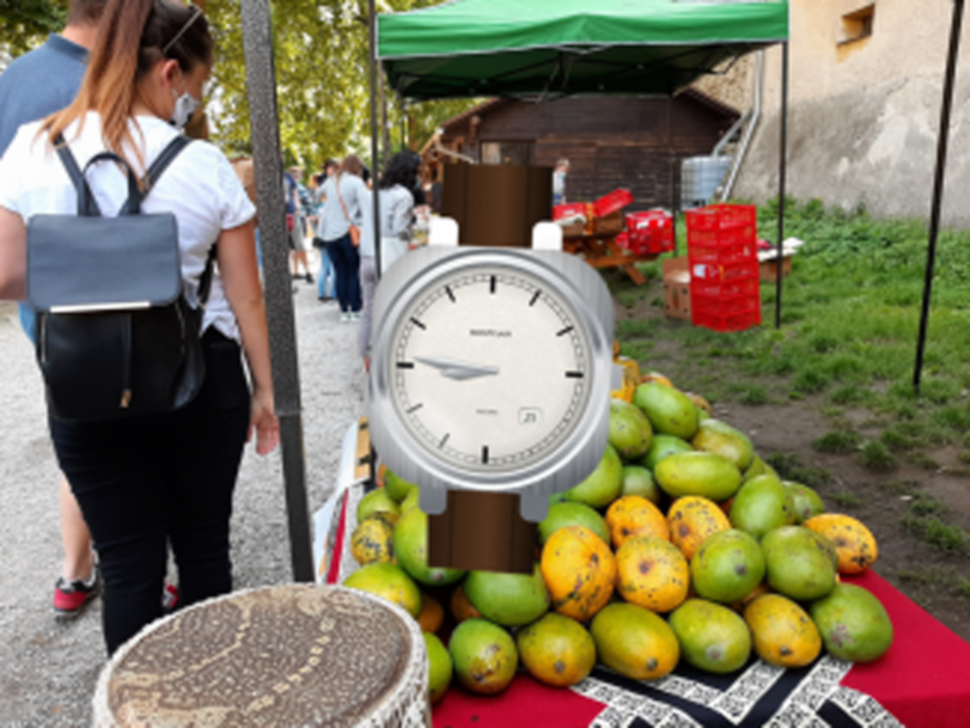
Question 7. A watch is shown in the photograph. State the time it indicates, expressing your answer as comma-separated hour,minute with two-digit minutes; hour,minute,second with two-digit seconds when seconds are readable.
8,46
